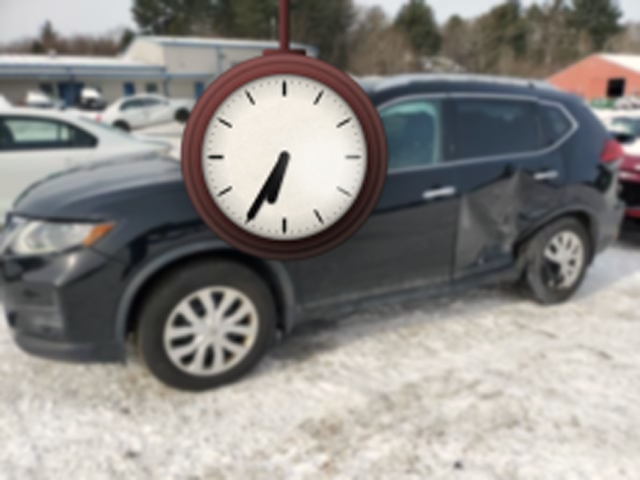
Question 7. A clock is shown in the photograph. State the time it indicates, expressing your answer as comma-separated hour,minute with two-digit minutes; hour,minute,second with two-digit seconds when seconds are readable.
6,35
